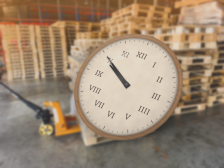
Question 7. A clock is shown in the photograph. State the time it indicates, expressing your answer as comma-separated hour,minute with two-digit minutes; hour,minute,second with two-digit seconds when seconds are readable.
9,50
